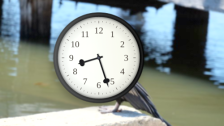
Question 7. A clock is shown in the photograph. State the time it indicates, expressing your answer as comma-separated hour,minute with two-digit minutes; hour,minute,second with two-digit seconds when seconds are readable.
8,27
